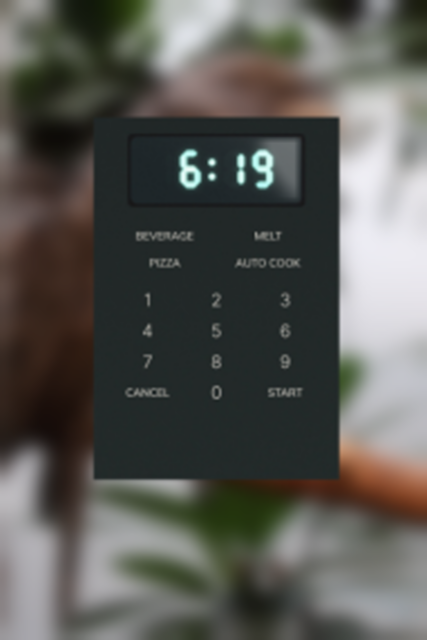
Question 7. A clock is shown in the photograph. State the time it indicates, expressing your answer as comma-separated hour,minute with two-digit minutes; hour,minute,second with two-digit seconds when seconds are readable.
6,19
